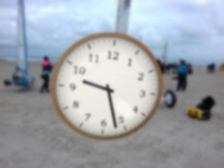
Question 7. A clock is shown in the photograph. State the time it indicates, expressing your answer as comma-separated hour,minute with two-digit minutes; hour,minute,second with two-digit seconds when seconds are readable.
9,27
